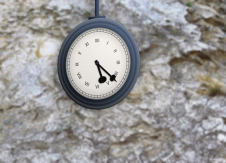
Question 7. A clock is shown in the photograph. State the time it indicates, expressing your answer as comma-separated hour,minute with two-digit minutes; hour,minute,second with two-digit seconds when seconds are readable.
5,22
